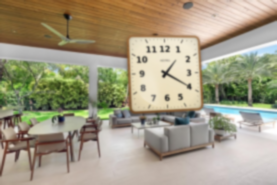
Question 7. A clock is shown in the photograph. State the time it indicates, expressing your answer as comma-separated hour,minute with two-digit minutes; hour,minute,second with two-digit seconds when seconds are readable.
1,20
